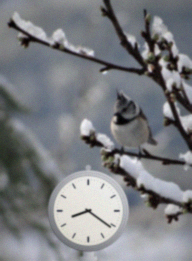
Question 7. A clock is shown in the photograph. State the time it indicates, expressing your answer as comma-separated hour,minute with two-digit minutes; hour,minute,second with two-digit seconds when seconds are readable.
8,21
